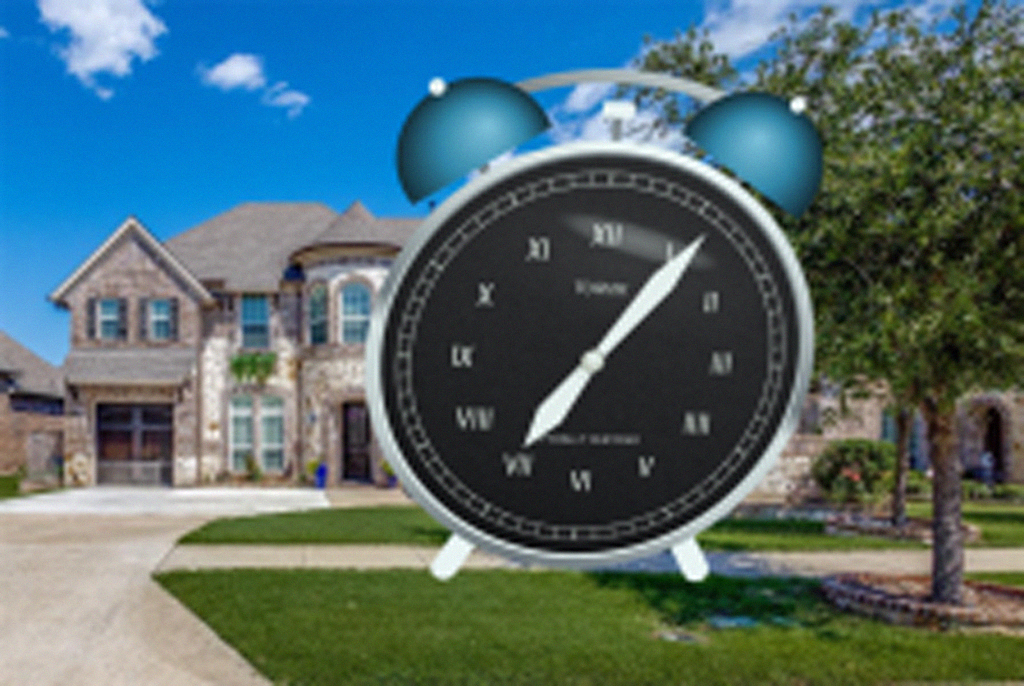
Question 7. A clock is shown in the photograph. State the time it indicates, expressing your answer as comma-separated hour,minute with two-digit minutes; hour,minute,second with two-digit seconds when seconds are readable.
7,06
